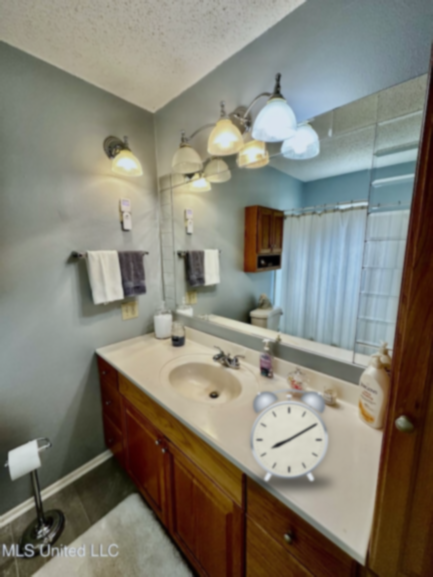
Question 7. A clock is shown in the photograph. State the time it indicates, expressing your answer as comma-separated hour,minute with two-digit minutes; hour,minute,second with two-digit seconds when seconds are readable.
8,10
